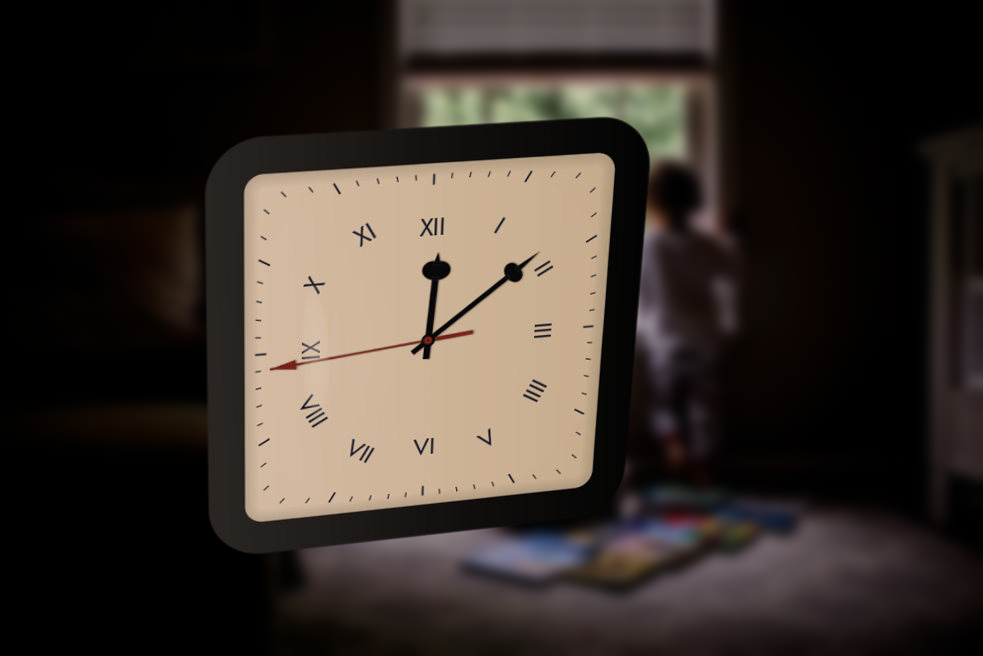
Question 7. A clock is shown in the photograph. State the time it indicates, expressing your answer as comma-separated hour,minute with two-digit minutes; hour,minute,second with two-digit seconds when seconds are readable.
12,08,44
